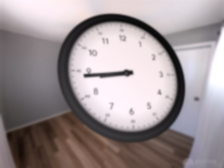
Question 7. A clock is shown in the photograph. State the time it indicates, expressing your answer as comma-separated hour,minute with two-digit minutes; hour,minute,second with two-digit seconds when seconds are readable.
8,44
